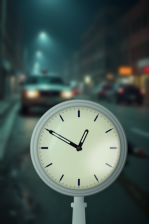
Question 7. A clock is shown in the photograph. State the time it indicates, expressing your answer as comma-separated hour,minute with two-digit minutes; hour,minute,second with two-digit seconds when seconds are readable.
12,50
